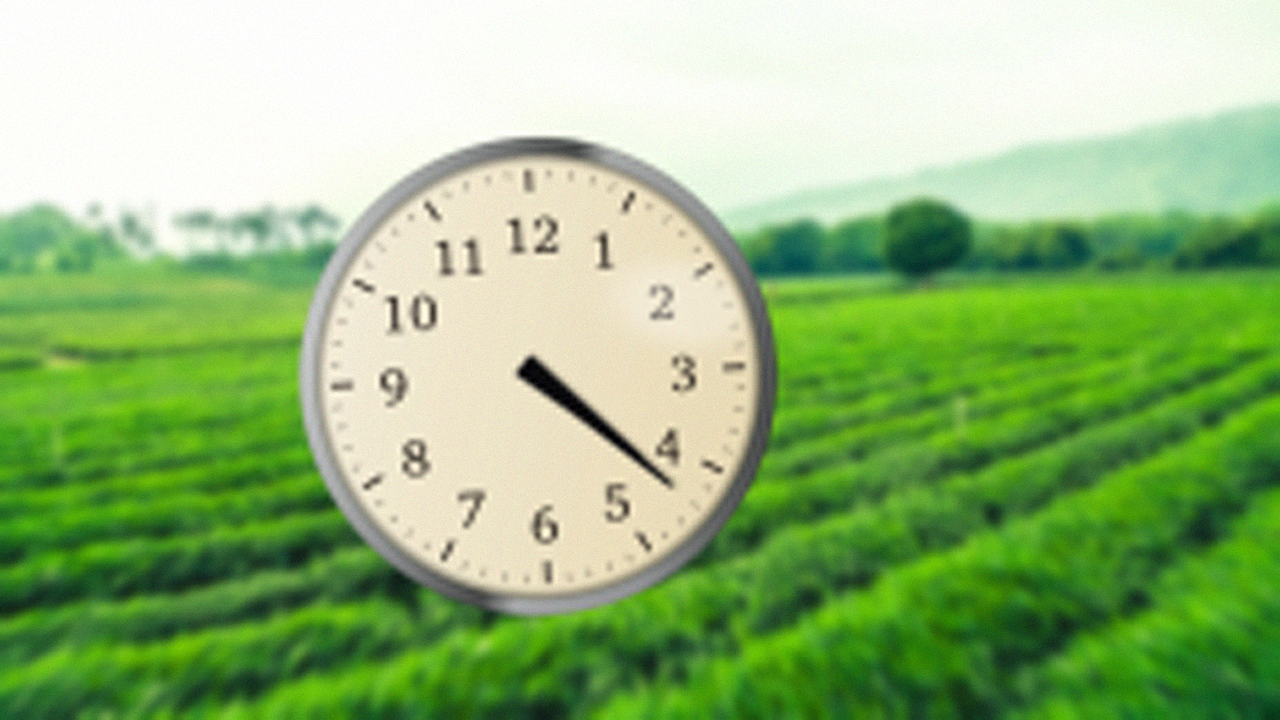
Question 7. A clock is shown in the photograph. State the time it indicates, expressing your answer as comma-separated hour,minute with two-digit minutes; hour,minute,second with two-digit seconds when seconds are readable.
4,22
